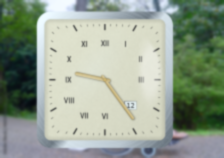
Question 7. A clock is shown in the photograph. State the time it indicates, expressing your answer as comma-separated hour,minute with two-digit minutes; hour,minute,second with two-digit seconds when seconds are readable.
9,24
